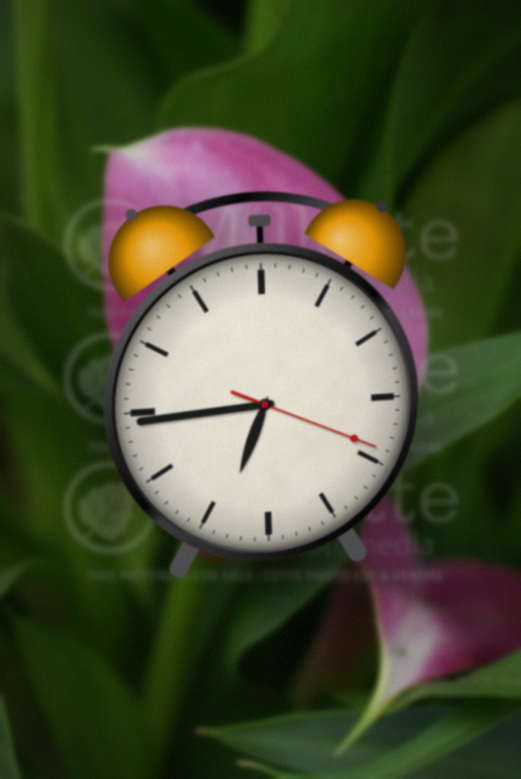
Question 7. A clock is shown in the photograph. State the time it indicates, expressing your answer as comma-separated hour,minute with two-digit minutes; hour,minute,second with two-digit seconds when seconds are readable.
6,44,19
